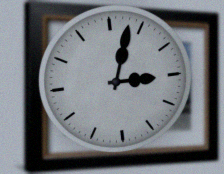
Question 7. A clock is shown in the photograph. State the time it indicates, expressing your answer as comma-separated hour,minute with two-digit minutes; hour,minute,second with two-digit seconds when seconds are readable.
3,03
